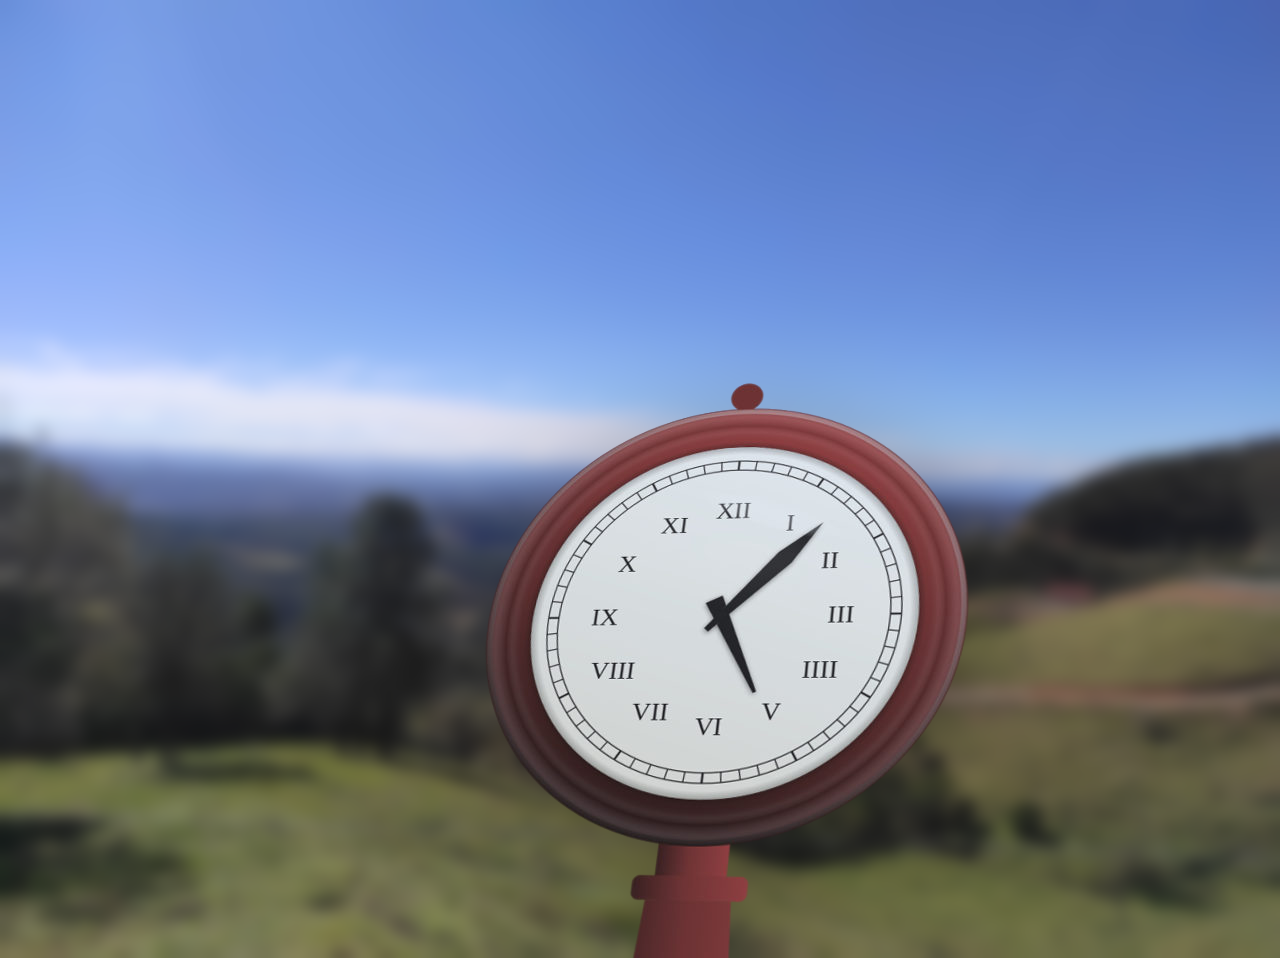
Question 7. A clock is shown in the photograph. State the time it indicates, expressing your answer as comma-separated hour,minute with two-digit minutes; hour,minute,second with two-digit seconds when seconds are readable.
5,07
